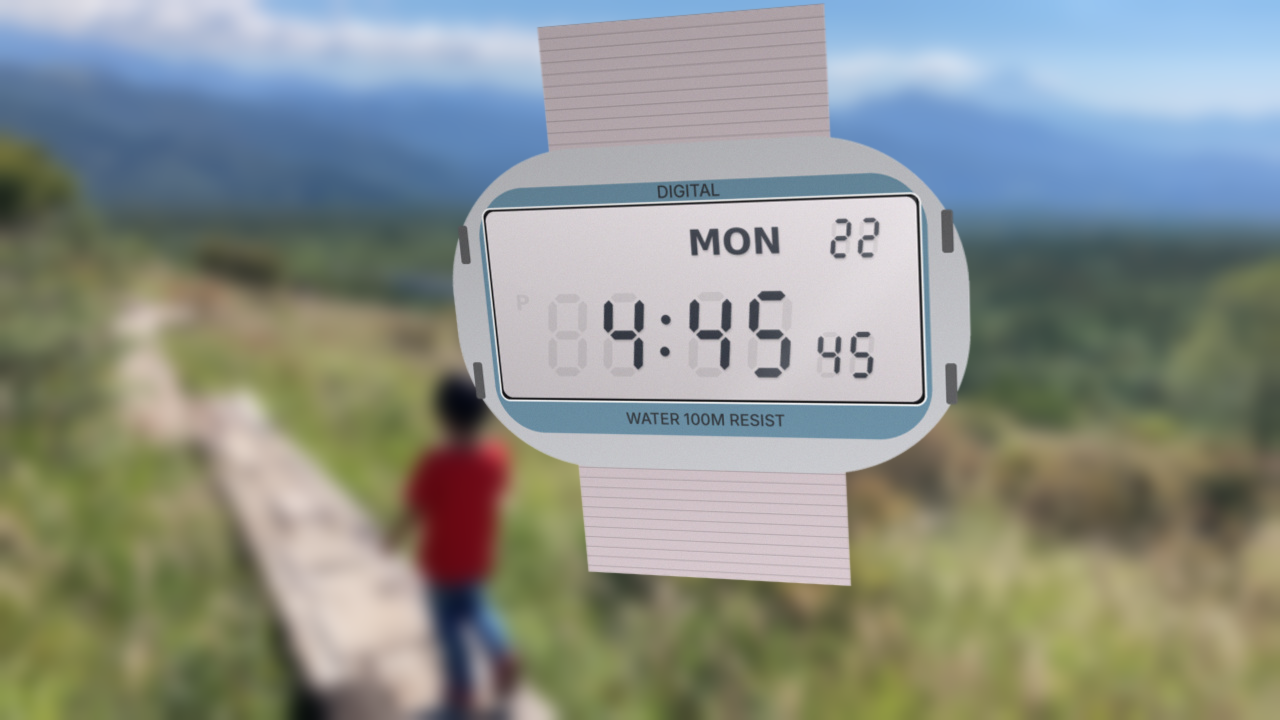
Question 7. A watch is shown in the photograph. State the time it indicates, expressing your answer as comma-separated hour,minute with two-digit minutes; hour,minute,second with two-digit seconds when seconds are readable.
4,45,45
